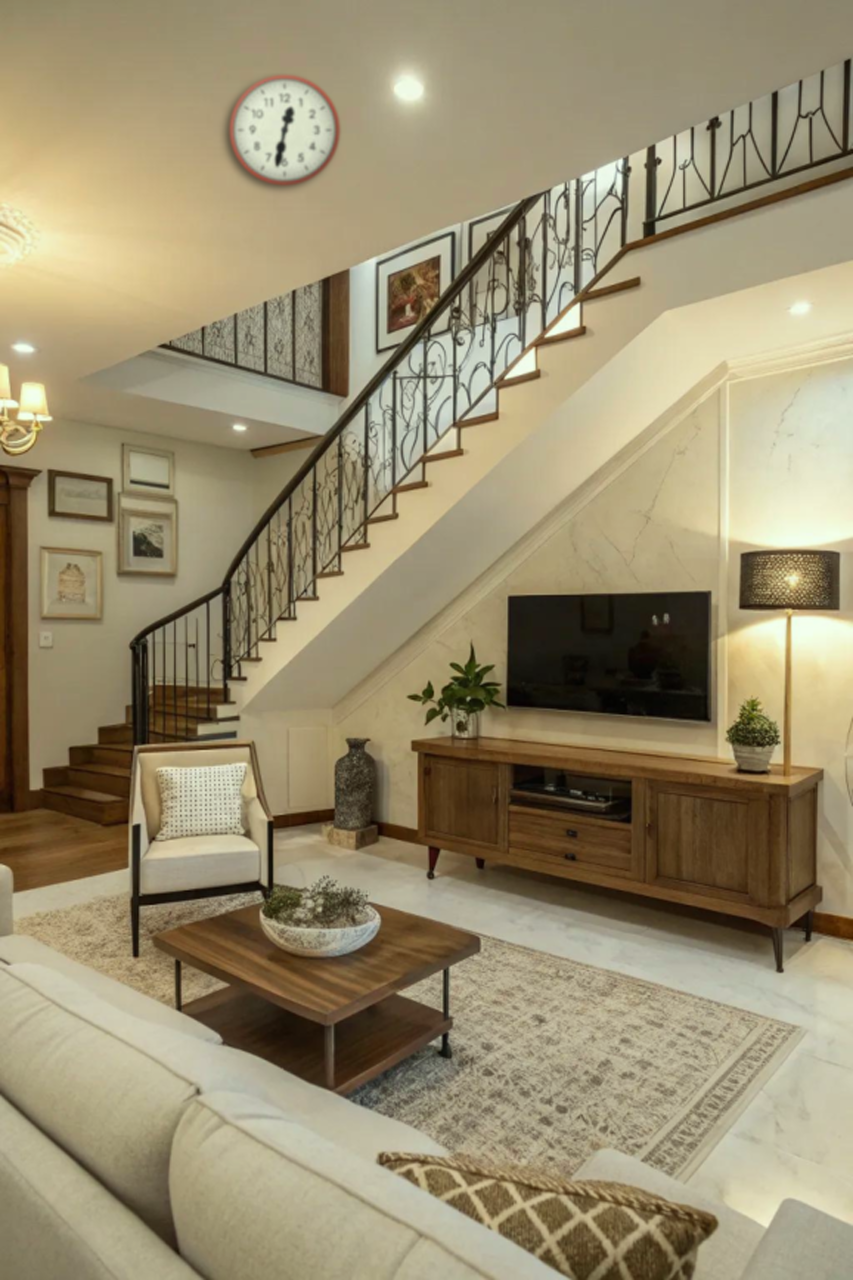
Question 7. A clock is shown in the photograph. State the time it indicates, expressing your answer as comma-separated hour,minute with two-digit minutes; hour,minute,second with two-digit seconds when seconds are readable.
12,32
